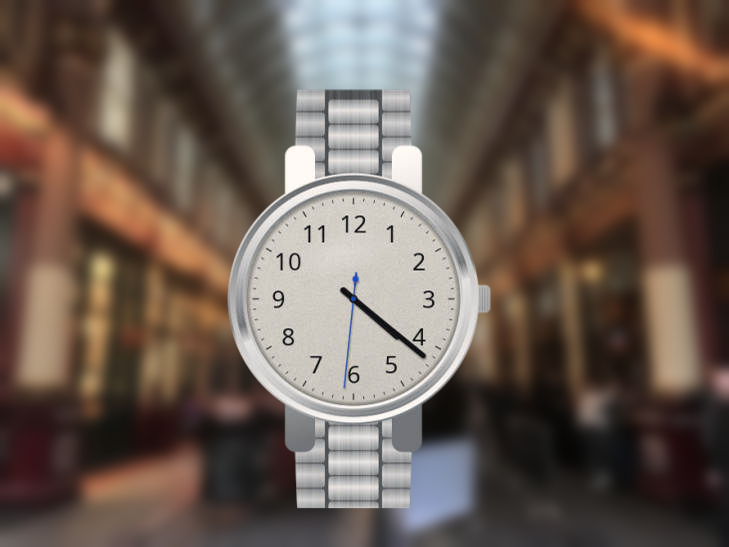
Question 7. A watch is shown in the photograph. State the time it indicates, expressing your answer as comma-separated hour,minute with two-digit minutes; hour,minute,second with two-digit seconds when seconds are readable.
4,21,31
